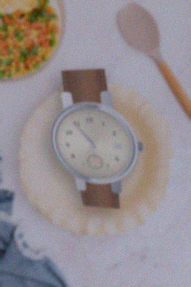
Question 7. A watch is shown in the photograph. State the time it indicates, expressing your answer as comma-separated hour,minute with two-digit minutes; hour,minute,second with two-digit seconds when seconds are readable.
10,54
